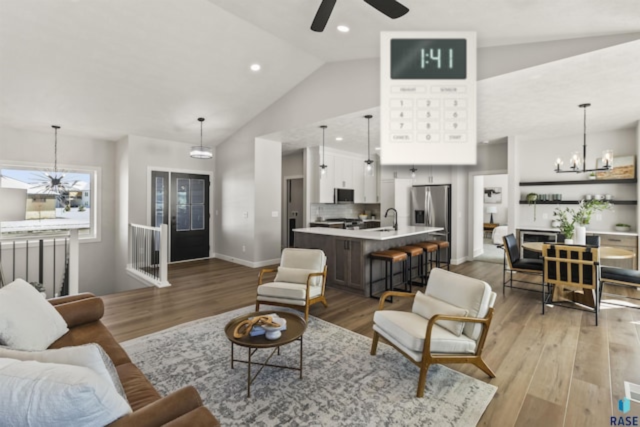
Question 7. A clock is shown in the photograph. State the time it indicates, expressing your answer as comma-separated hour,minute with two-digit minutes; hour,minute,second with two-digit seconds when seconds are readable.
1,41
